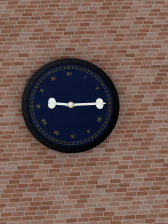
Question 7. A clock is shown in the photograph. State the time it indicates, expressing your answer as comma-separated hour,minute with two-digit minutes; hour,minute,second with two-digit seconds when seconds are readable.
9,15
